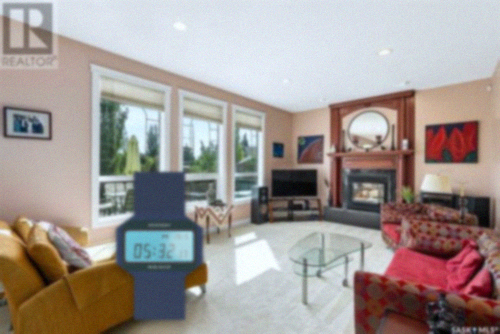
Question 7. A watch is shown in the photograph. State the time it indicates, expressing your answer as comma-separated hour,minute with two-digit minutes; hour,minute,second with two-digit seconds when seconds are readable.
5,32
